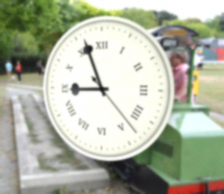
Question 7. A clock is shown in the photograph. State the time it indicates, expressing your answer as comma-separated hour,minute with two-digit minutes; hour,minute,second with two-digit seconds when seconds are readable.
8,56,23
